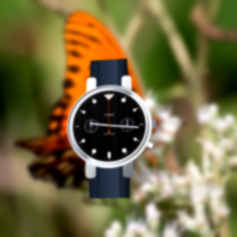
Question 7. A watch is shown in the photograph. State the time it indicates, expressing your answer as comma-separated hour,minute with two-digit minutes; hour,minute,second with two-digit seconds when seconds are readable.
9,16
